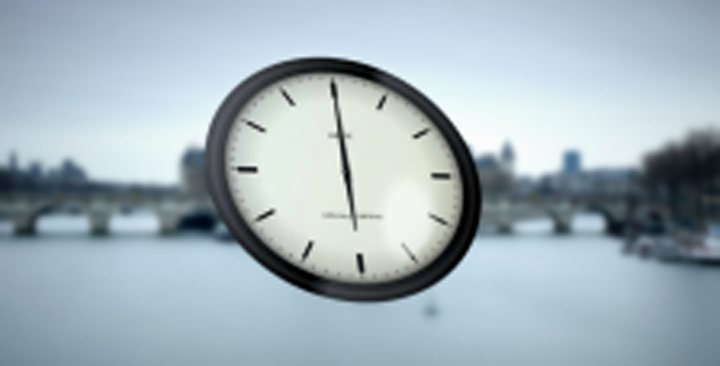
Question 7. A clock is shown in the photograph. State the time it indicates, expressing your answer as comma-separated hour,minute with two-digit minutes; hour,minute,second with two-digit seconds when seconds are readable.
6,00
